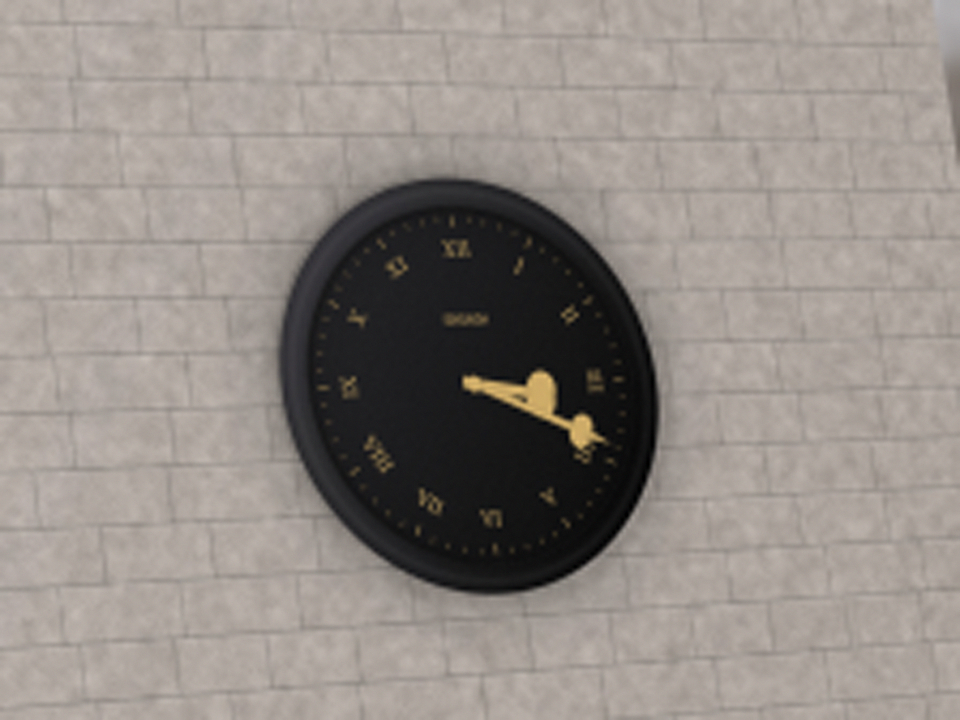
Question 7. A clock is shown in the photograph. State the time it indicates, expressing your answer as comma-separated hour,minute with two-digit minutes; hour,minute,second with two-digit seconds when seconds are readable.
3,19
